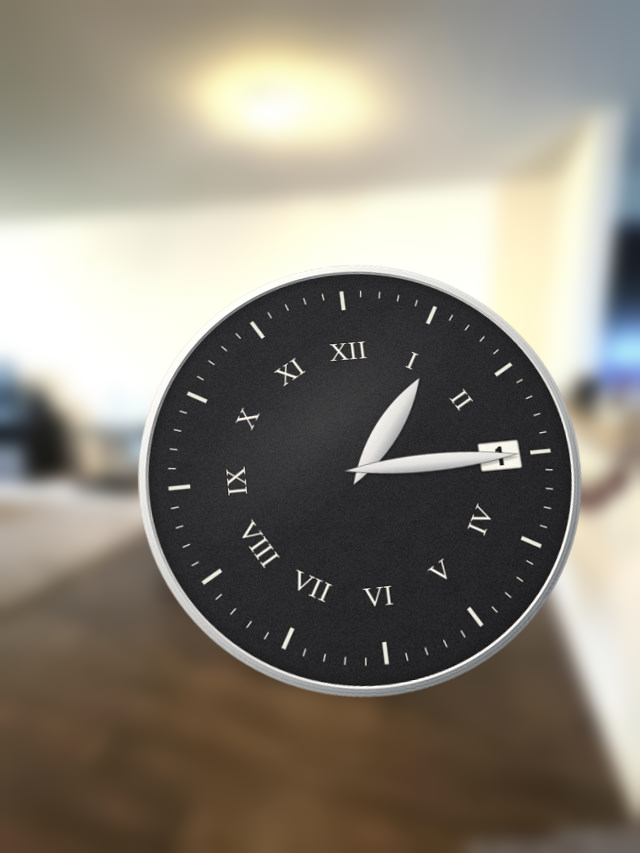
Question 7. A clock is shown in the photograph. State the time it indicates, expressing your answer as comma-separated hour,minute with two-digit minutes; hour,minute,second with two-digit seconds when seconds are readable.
1,15
